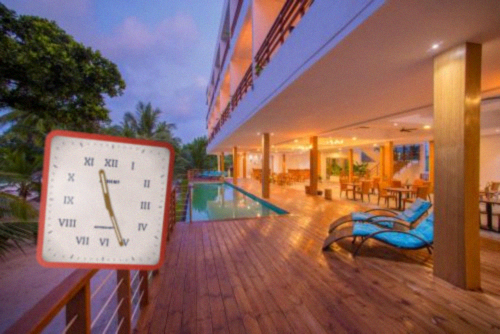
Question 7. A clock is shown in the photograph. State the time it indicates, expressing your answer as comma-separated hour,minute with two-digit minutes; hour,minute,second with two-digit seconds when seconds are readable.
11,26
